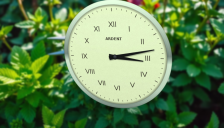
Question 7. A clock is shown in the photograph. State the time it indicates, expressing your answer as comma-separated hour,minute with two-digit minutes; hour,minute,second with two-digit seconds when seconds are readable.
3,13
